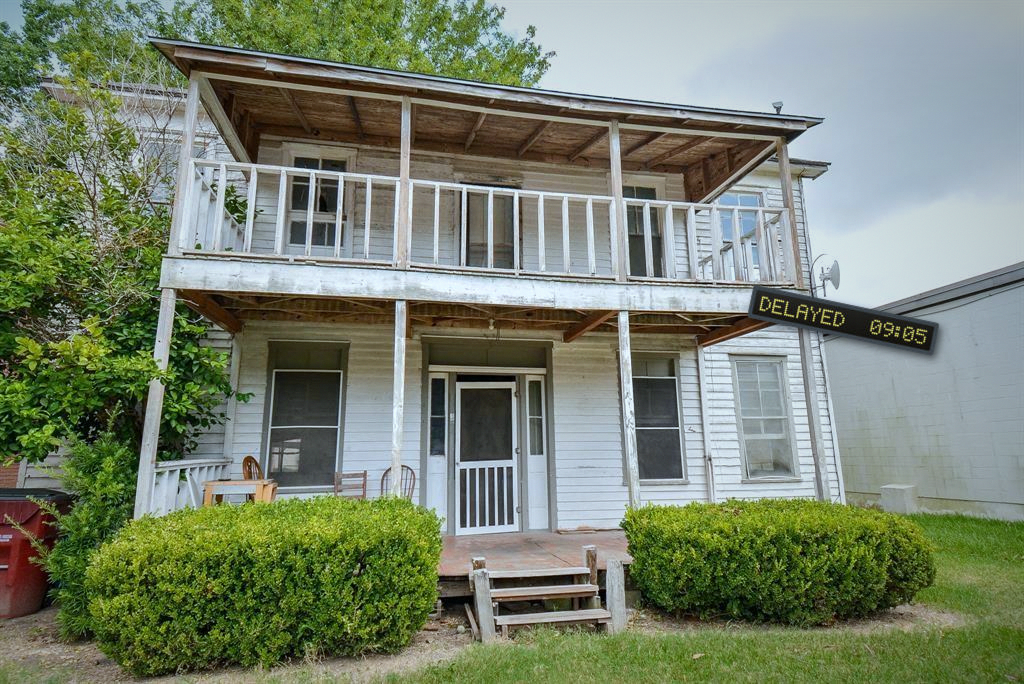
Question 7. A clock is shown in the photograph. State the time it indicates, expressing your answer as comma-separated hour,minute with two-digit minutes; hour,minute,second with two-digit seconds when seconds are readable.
9,05
